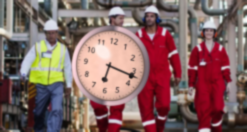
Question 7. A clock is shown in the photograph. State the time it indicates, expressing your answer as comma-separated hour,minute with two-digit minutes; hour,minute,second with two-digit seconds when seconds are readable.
6,17
